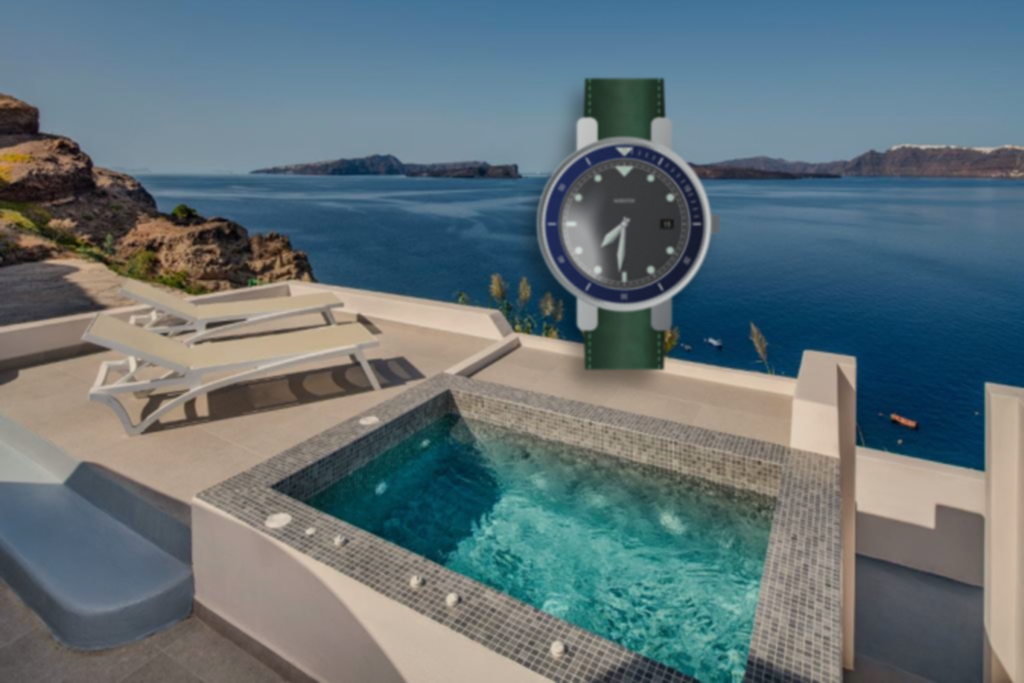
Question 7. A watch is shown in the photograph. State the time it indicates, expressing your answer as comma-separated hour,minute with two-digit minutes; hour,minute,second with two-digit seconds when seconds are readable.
7,31
